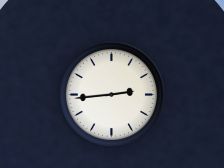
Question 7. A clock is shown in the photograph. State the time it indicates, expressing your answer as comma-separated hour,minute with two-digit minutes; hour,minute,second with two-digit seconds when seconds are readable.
2,44
